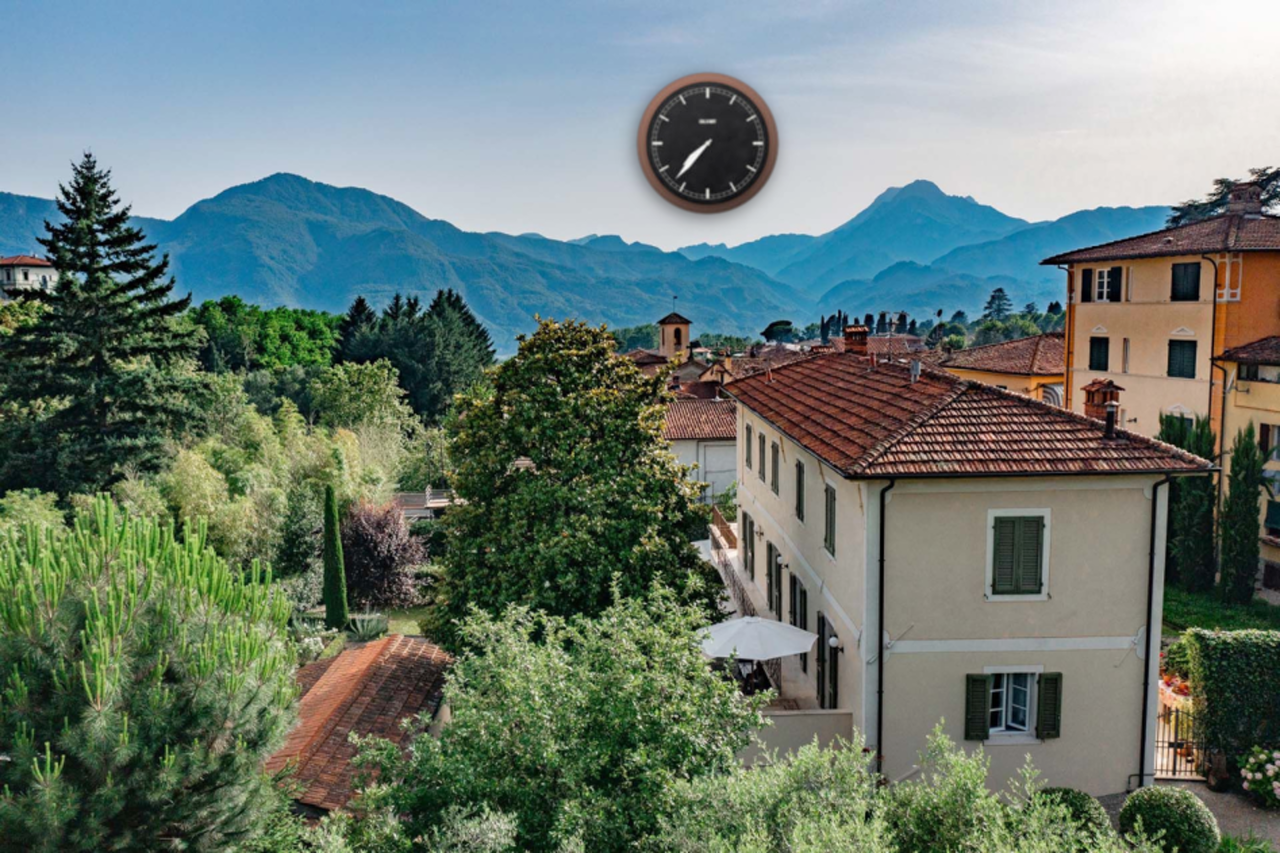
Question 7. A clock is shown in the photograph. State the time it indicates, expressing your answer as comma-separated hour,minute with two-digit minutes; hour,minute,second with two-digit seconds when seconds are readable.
7,37
